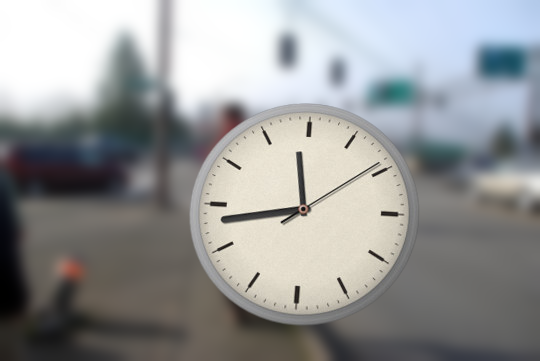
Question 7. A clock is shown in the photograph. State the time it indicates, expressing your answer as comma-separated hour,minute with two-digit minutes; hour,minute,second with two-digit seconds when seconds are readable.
11,43,09
